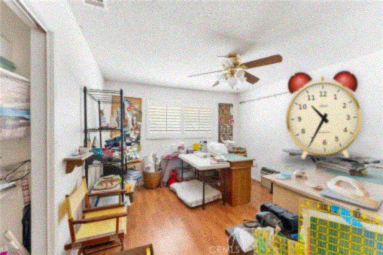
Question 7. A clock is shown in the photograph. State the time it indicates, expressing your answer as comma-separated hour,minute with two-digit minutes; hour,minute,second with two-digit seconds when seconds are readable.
10,35
